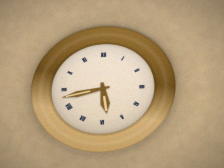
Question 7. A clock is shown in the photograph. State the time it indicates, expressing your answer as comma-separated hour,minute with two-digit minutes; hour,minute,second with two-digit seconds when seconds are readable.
5,43
